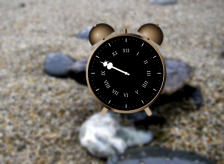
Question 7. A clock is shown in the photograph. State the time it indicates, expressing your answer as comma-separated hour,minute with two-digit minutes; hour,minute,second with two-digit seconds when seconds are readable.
9,49
